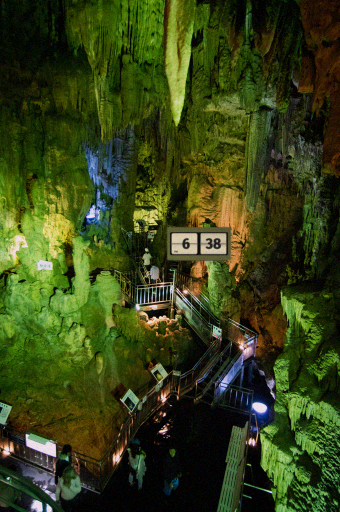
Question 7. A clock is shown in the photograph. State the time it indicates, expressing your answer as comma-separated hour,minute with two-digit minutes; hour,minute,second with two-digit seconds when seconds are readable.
6,38
